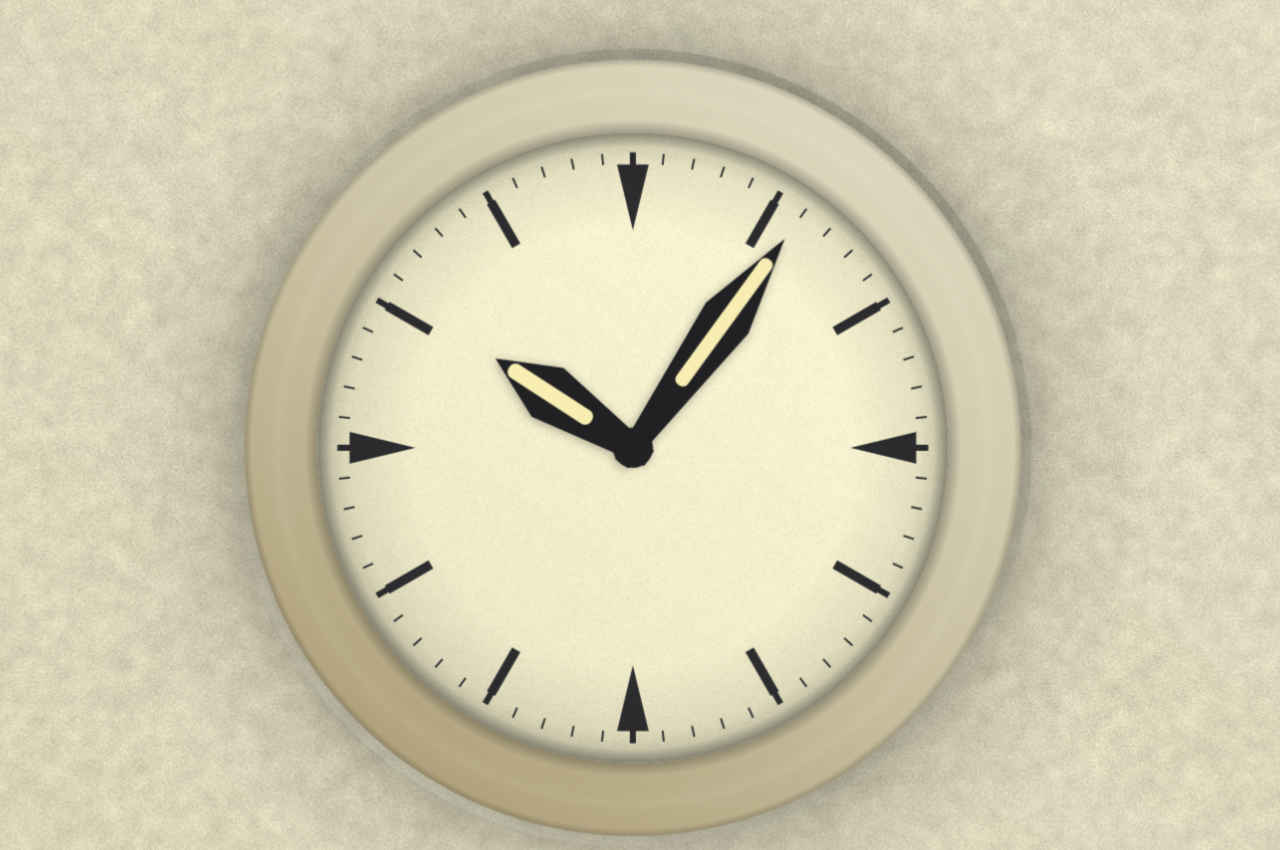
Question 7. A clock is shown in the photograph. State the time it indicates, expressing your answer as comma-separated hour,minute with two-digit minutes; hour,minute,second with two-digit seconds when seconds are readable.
10,06
